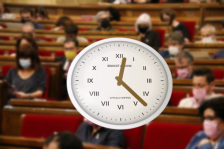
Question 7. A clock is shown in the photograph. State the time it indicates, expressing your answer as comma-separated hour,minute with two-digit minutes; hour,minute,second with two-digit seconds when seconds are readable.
12,23
